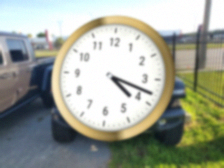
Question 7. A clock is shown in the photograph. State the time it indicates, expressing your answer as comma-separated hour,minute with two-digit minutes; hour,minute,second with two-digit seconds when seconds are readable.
4,18
